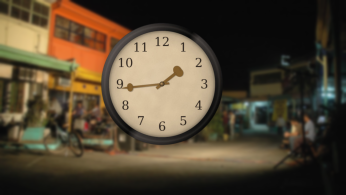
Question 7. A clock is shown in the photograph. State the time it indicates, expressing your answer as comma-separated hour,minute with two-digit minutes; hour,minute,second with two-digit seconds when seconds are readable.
1,44
